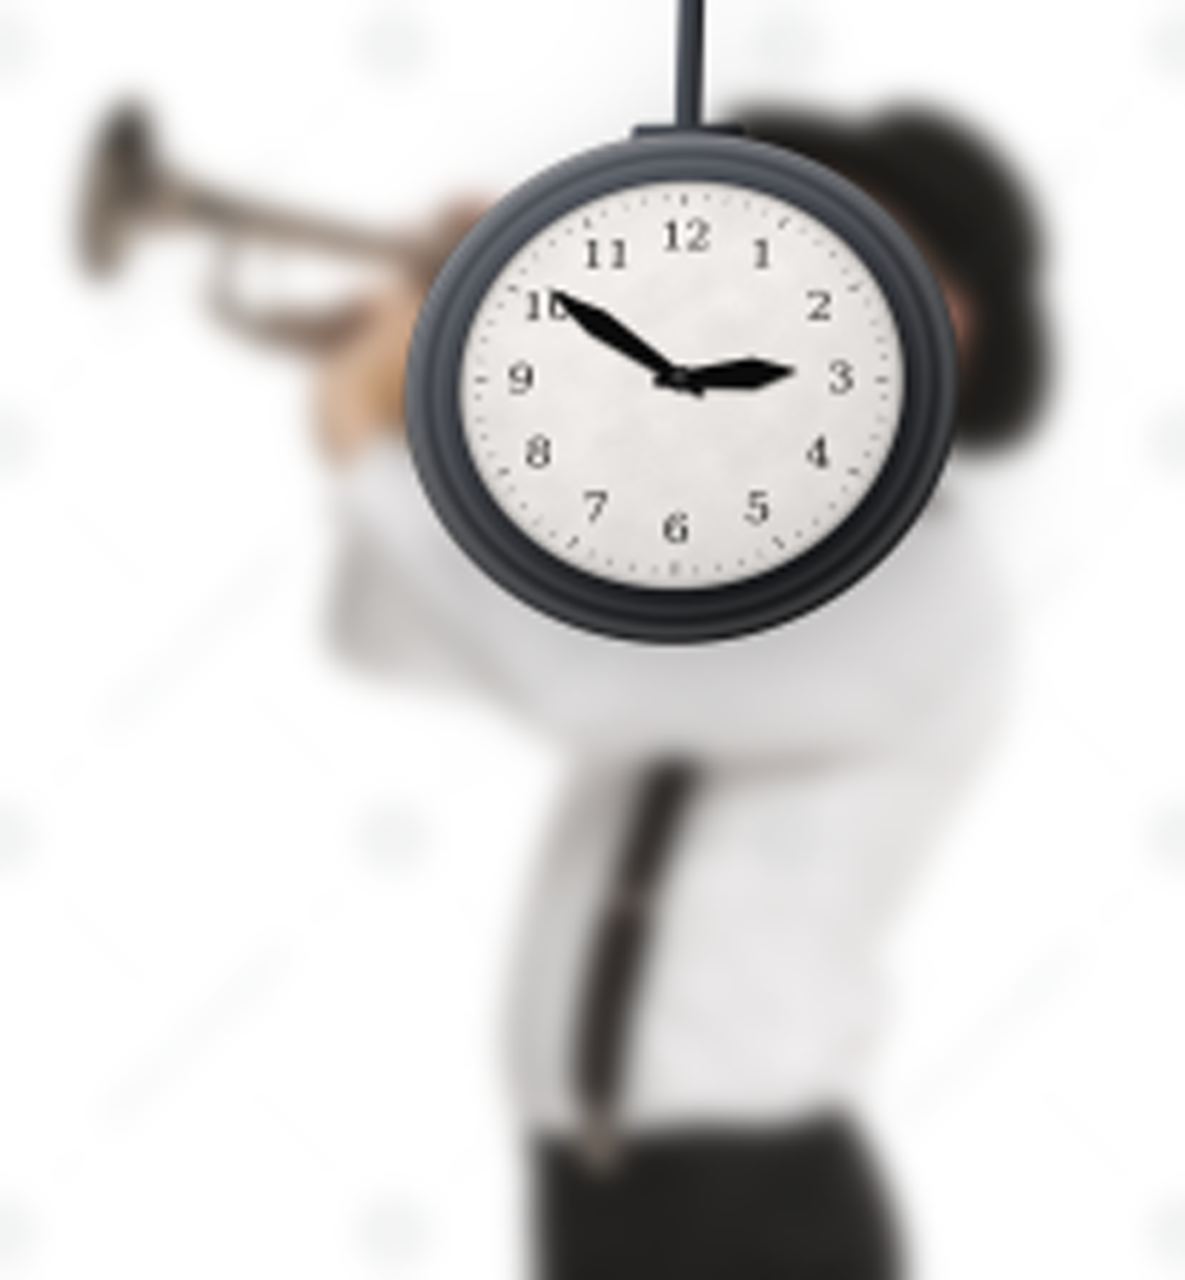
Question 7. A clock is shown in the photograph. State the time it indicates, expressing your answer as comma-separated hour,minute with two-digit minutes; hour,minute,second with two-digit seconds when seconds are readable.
2,51
